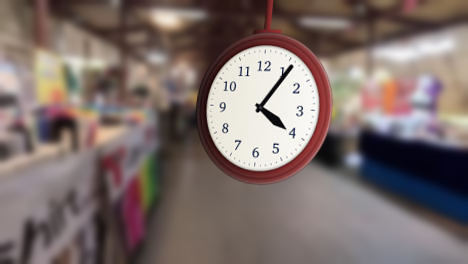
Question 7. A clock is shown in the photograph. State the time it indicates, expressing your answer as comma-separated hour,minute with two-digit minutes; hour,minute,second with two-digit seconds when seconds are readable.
4,06
